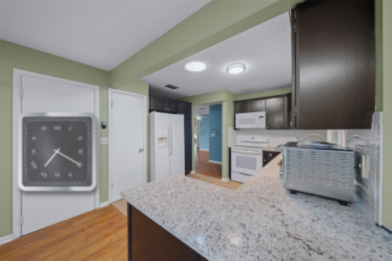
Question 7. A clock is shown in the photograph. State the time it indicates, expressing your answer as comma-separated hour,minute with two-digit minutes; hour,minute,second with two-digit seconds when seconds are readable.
7,20
